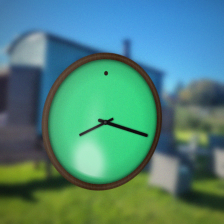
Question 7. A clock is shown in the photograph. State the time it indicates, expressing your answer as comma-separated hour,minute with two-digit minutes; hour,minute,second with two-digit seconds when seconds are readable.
8,18
